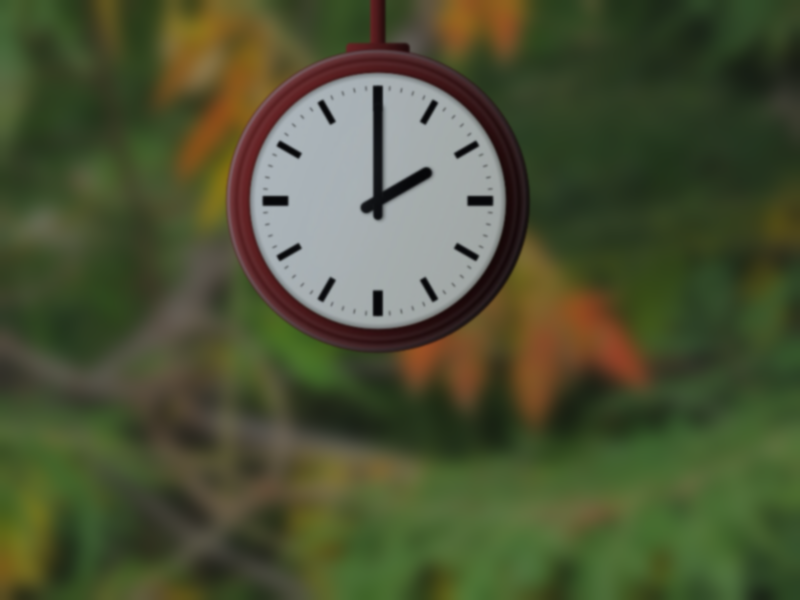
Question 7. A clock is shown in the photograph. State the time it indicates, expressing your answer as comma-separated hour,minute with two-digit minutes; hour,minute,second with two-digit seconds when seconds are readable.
2,00
